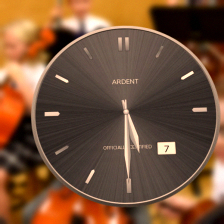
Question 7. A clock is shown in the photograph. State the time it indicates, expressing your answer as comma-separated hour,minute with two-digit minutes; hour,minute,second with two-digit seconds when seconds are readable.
5,30
